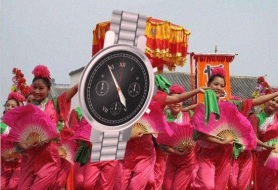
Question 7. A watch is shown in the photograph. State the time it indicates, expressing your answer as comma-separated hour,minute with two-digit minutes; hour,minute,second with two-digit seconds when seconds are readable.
4,54
